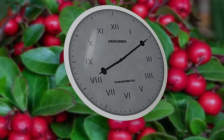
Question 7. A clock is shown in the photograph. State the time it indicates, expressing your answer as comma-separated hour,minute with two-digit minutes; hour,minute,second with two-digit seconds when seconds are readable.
8,10
